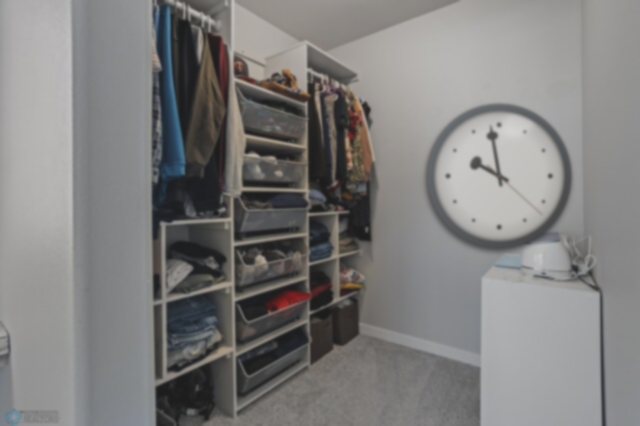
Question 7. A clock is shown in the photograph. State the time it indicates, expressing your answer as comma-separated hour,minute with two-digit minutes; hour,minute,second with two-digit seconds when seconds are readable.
9,58,22
